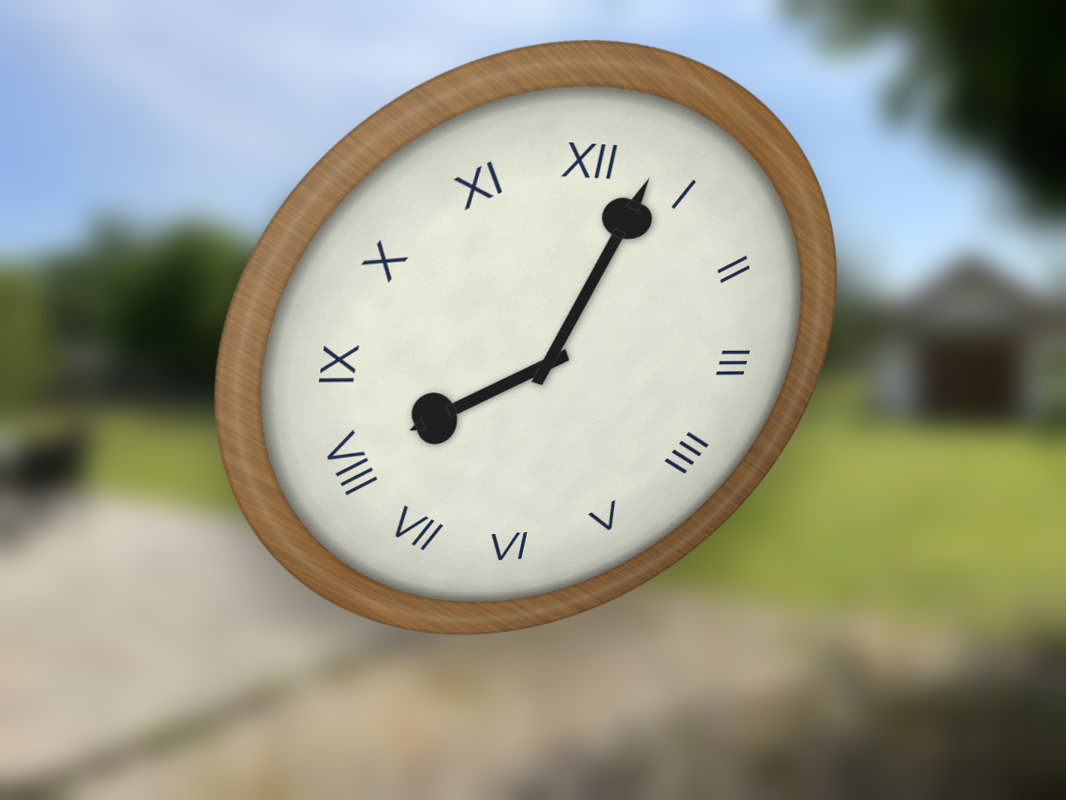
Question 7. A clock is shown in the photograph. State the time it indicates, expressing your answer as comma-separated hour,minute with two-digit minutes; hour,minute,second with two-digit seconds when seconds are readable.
8,03
